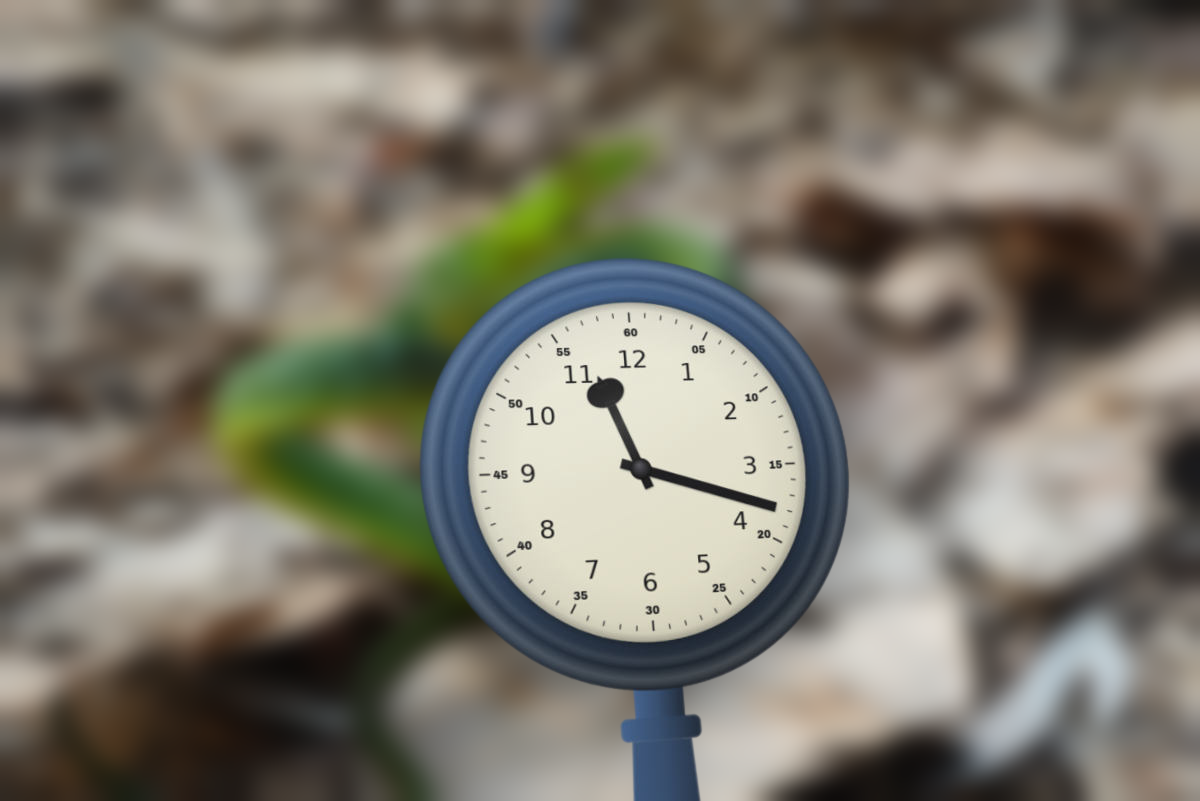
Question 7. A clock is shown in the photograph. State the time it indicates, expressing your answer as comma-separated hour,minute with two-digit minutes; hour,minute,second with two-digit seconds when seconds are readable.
11,18
